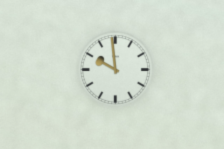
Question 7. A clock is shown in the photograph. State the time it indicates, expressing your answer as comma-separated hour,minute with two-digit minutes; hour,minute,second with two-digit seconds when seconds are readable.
9,59
